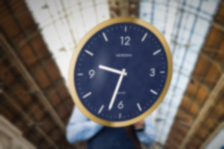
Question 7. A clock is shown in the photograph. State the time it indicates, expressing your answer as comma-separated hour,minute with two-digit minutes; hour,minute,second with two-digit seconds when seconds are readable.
9,33
